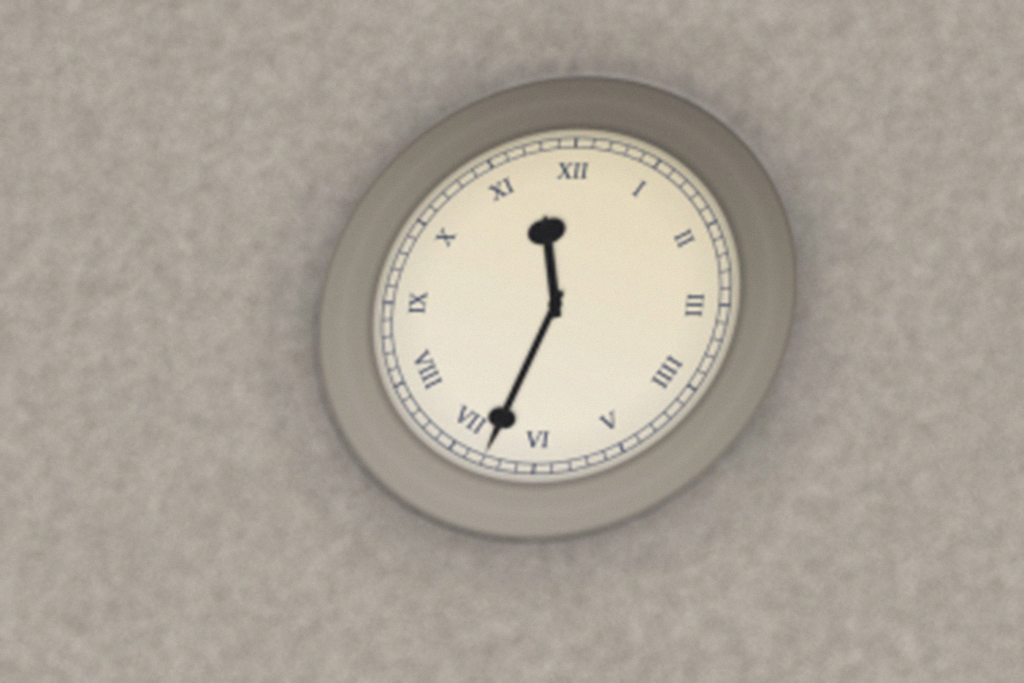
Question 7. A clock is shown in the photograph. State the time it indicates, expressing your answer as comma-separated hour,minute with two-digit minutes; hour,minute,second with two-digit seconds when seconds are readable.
11,33
